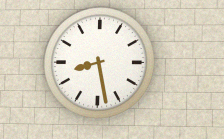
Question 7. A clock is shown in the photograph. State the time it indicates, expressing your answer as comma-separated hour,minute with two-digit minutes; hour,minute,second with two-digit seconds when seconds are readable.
8,28
